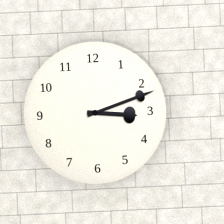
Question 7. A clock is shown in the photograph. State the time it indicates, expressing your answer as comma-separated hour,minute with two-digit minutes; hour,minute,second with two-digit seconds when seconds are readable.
3,12
